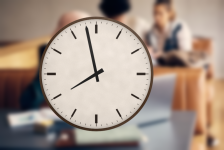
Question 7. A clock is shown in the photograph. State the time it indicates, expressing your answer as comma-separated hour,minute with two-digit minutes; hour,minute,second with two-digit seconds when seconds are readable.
7,58
